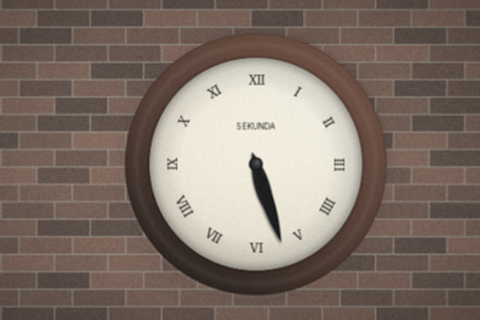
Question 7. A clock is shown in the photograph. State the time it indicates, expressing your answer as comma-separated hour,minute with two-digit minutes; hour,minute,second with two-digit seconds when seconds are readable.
5,27
